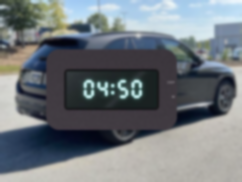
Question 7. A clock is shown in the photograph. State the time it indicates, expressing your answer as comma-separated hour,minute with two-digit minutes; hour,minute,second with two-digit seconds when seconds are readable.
4,50
